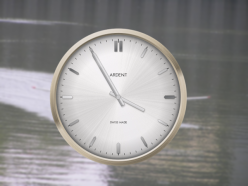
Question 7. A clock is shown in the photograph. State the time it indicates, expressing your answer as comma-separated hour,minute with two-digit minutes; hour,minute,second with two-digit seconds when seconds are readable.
3,55
